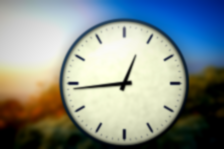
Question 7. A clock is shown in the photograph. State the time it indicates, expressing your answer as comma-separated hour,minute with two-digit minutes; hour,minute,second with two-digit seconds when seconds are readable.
12,44
